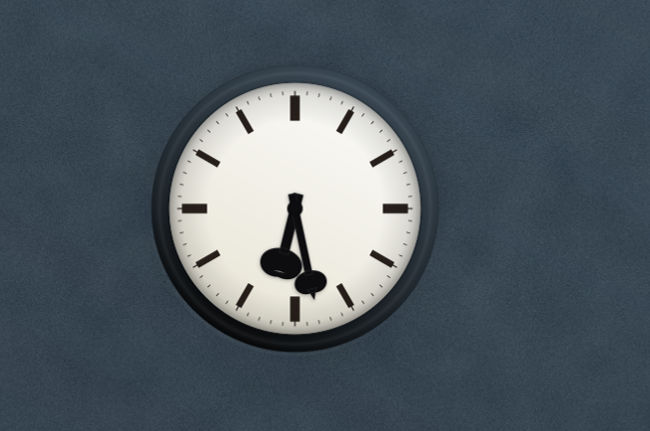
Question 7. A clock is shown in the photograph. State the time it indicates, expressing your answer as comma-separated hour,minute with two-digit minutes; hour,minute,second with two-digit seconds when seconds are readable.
6,28
